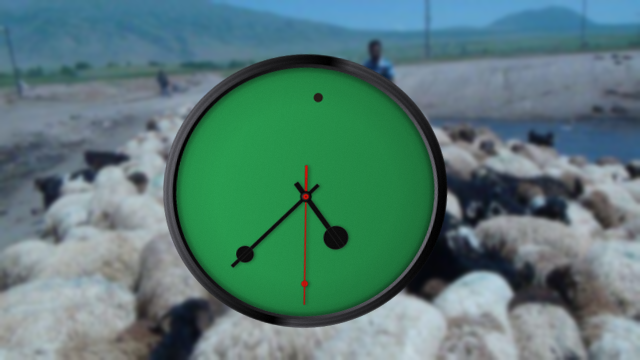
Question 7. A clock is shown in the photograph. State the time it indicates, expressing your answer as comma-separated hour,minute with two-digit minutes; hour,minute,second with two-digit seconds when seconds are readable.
4,36,29
